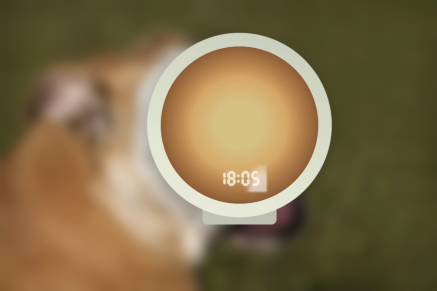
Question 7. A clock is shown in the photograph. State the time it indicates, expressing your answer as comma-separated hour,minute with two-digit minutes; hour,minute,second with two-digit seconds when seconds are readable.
18,05
